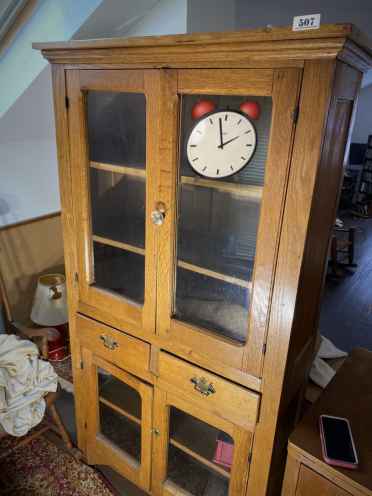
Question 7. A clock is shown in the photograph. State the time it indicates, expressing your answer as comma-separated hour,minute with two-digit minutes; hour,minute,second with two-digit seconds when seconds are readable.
1,58
